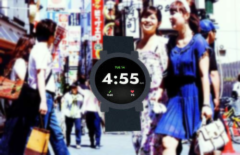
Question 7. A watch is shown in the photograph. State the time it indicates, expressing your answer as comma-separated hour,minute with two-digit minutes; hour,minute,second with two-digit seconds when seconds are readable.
4,55
